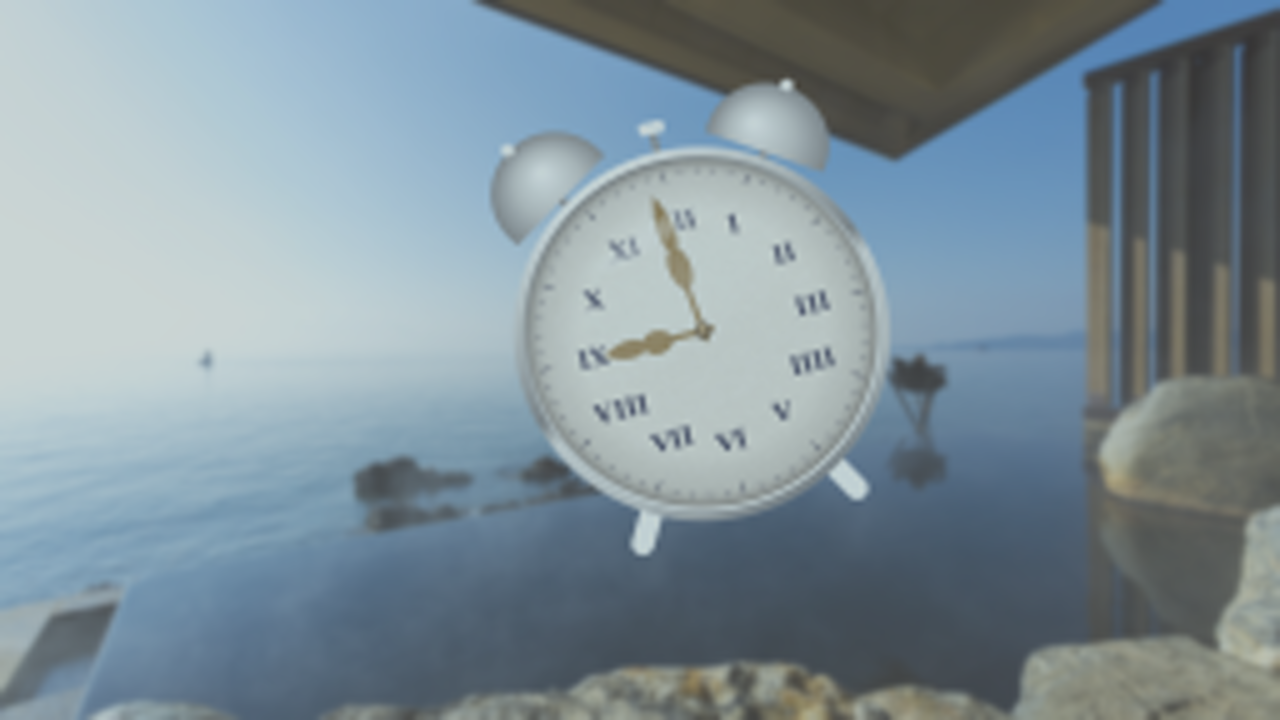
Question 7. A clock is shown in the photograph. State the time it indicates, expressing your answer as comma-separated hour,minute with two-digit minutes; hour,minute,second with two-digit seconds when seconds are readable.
8,59
